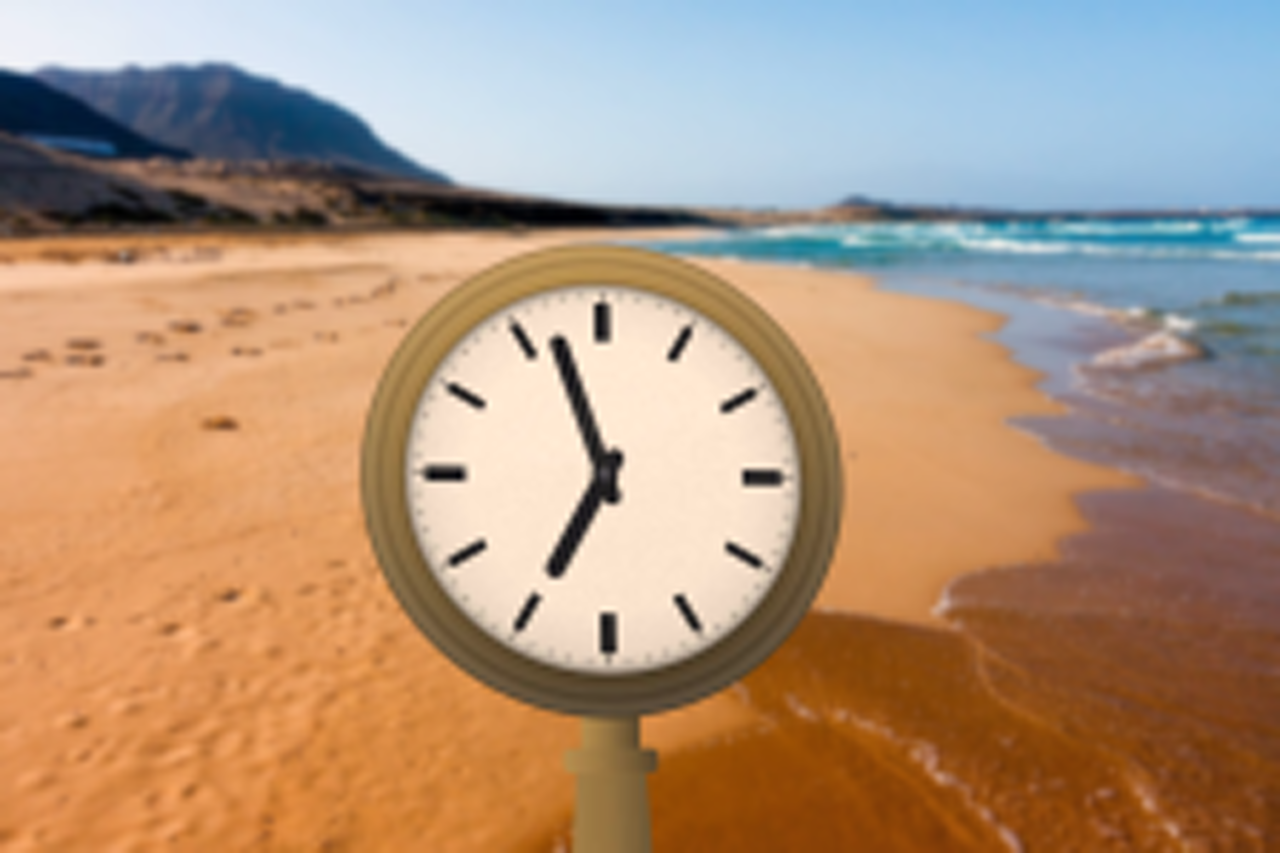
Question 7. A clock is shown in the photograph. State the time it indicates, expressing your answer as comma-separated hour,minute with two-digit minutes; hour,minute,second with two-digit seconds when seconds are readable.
6,57
